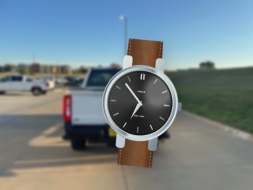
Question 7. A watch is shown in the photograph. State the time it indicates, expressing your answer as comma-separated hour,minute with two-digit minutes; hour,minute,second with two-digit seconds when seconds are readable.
6,53
